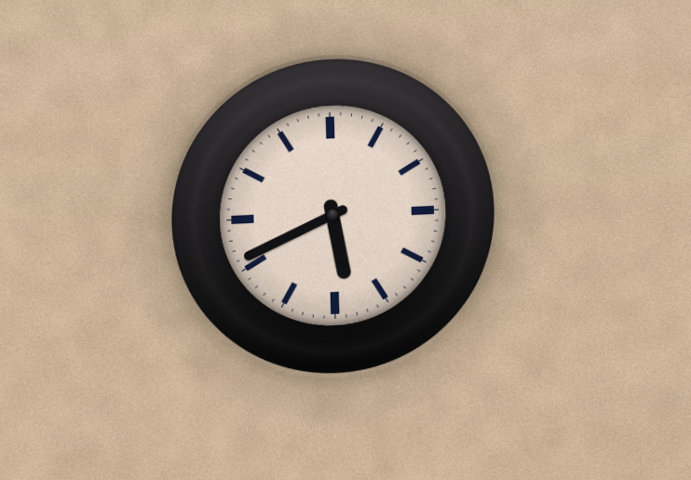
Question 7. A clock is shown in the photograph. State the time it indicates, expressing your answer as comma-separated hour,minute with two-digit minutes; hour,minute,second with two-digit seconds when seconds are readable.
5,41
